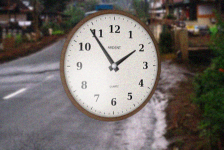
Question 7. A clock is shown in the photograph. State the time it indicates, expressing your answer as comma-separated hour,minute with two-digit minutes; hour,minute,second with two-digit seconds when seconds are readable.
1,54
